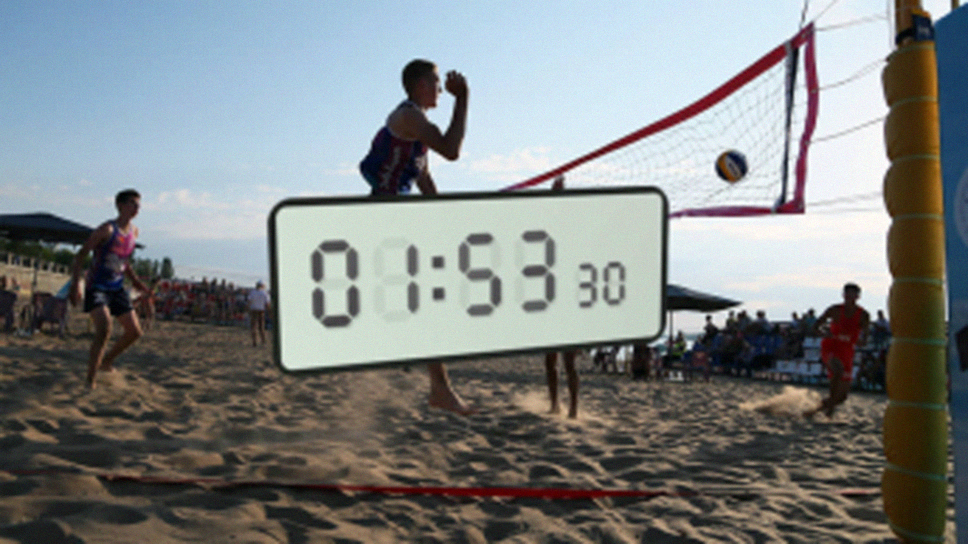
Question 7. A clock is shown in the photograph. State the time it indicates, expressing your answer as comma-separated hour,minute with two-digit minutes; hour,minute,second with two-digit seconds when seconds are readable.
1,53,30
